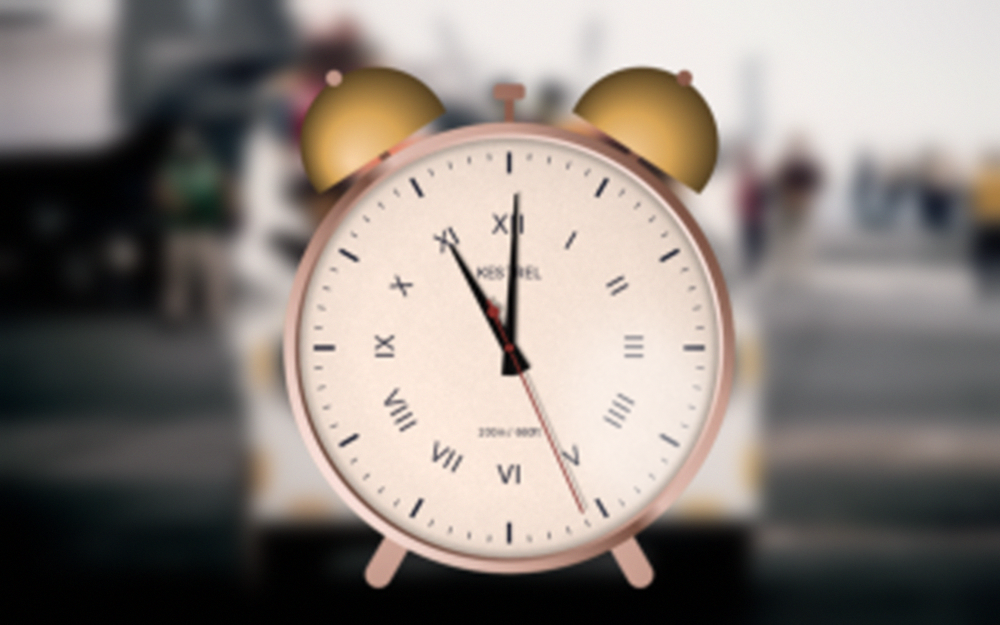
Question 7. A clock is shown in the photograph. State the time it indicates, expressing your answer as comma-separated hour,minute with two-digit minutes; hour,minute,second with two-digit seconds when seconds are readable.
11,00,26
